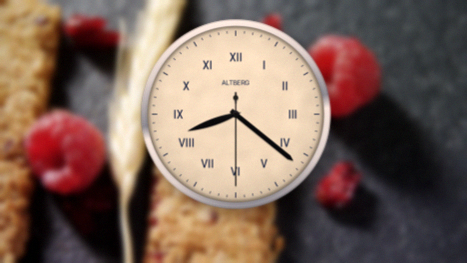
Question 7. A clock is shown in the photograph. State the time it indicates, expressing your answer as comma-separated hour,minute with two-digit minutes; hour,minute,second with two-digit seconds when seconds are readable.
8,21,30
